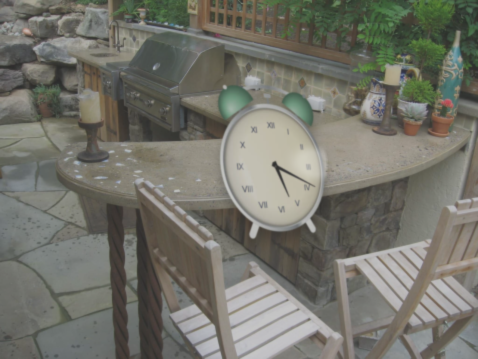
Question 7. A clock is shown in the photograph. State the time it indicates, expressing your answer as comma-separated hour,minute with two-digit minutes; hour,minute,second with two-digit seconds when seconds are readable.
5,19
